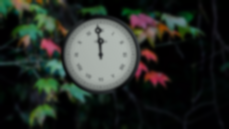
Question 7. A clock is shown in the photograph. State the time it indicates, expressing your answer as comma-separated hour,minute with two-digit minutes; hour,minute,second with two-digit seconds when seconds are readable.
11,59
